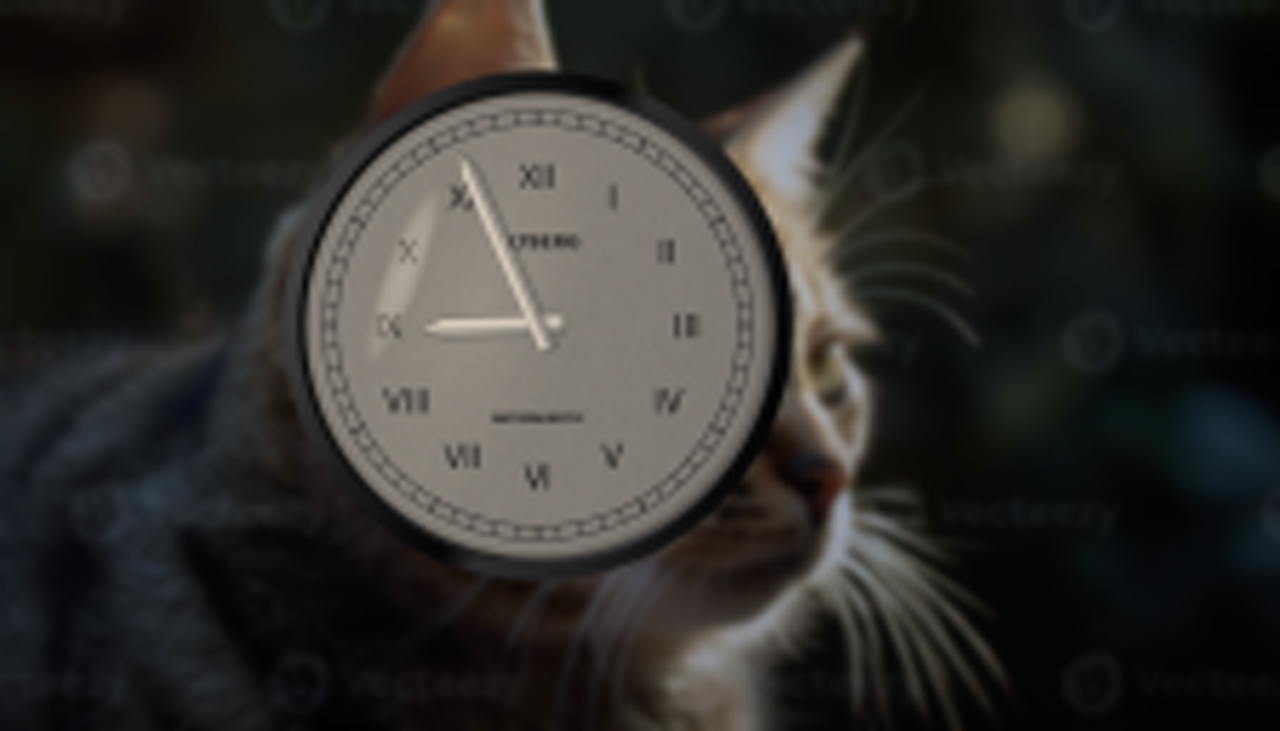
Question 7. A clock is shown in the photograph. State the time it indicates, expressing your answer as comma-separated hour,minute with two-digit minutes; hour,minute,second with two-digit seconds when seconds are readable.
8,56
